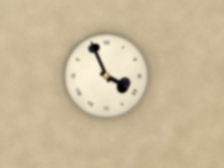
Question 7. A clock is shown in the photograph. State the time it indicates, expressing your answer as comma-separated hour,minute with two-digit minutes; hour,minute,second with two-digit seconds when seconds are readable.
3,56
